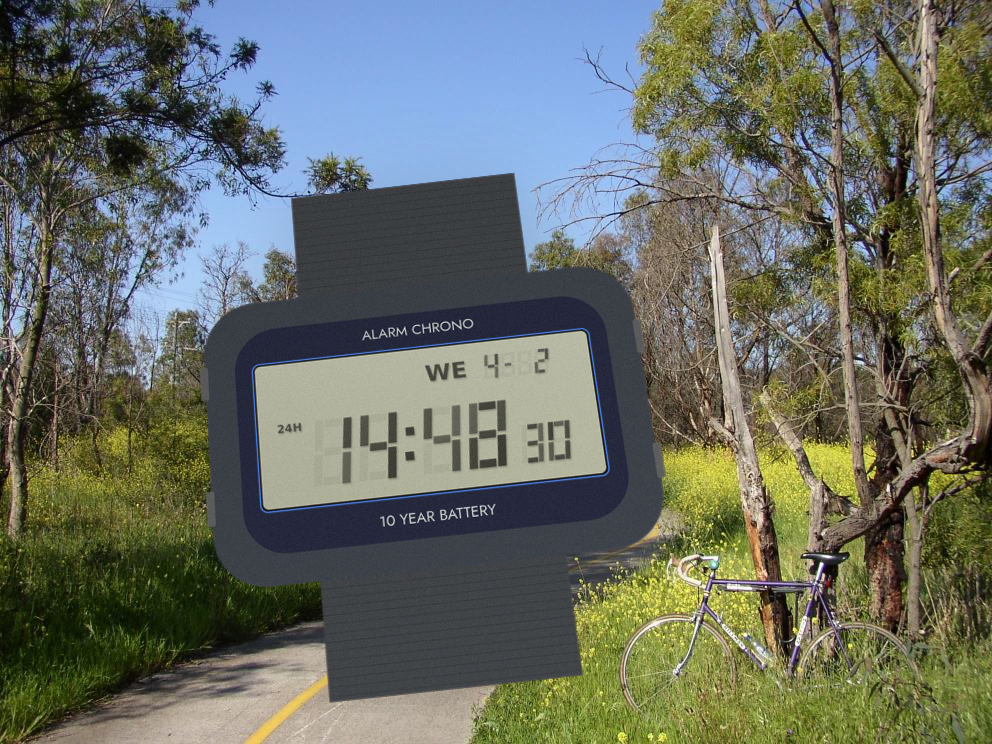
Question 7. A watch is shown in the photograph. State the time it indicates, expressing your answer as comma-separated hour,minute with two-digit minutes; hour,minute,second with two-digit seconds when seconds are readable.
14,48,30
